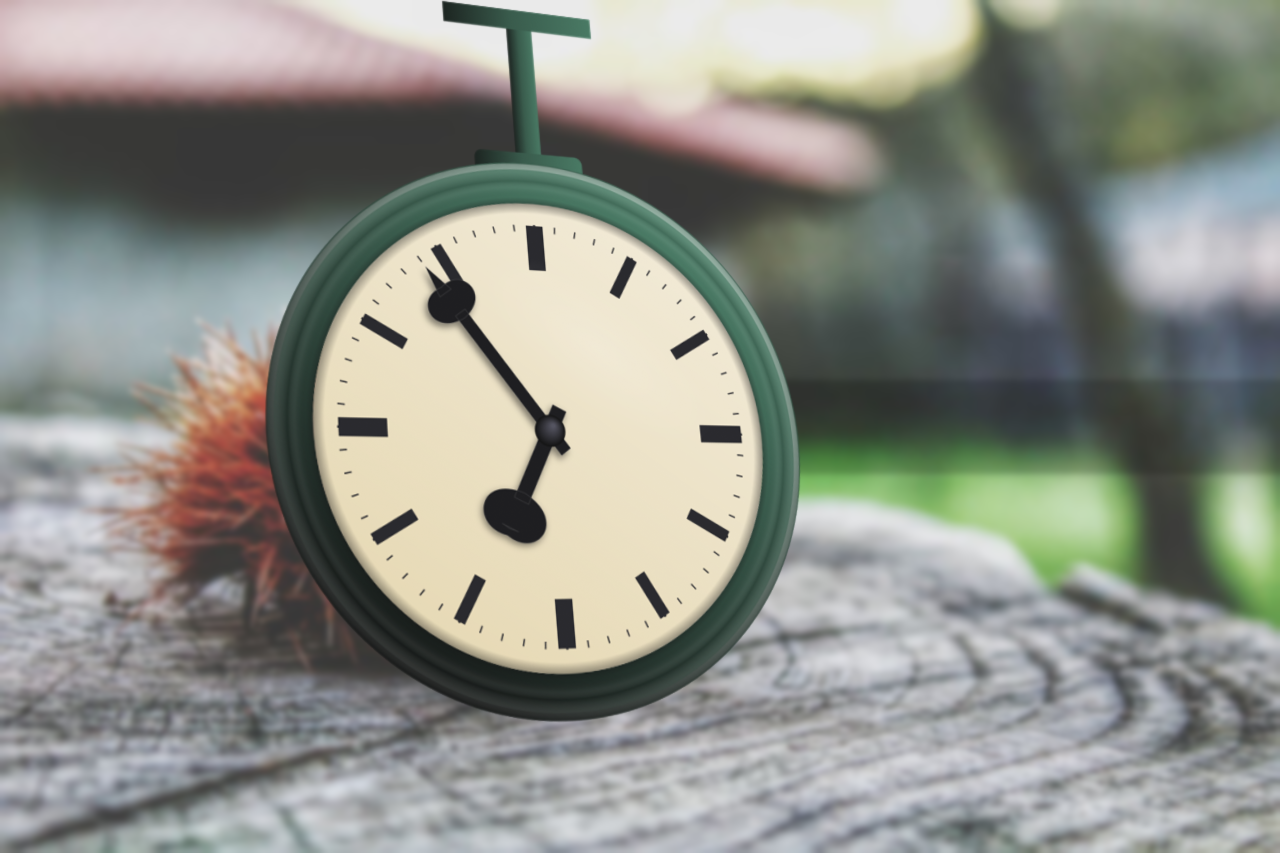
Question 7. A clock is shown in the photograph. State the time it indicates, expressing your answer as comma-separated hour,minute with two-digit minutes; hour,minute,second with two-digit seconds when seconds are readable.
6,54
